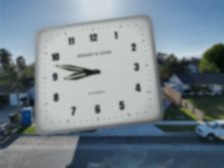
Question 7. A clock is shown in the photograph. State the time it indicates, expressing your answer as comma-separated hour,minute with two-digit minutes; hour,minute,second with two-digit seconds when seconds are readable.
8,48
